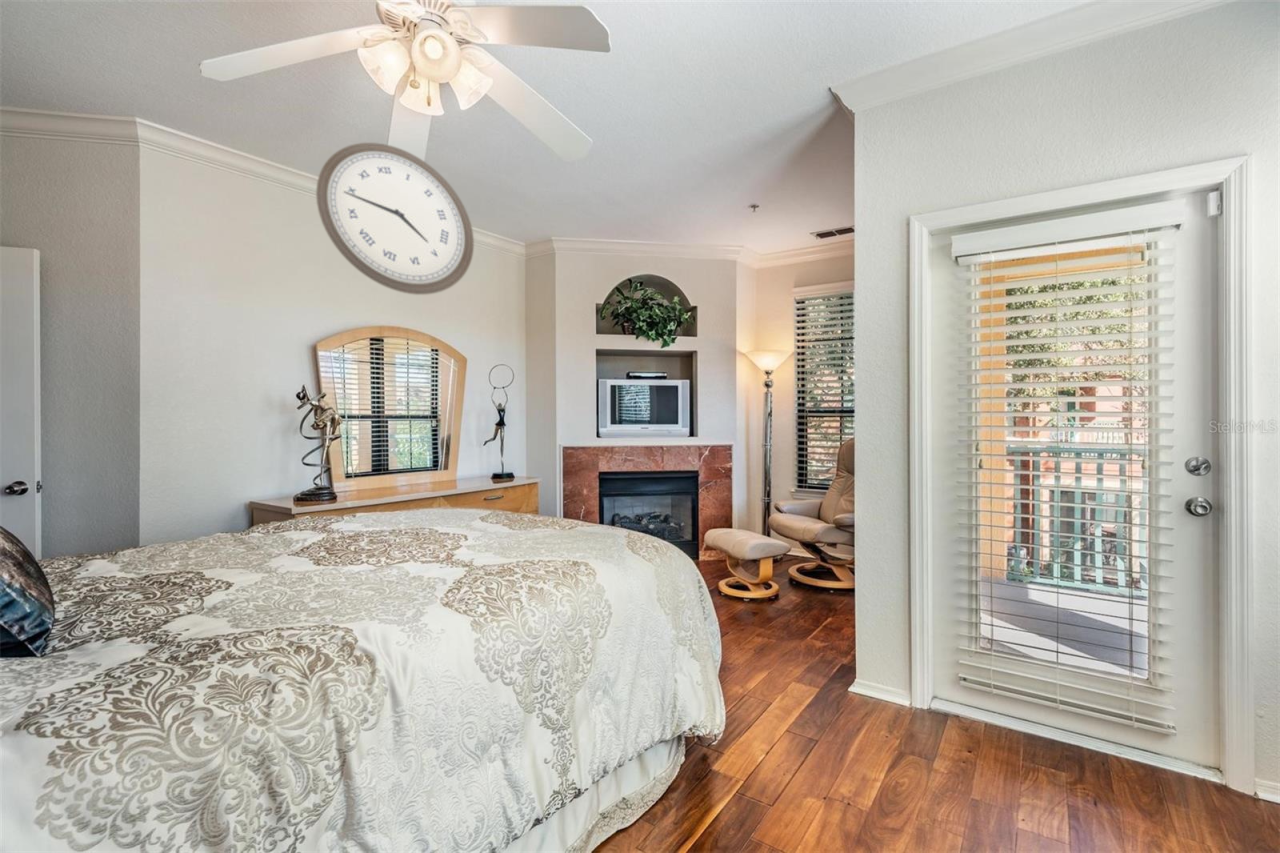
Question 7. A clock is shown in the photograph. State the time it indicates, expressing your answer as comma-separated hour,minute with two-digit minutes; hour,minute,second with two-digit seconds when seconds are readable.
4,49
